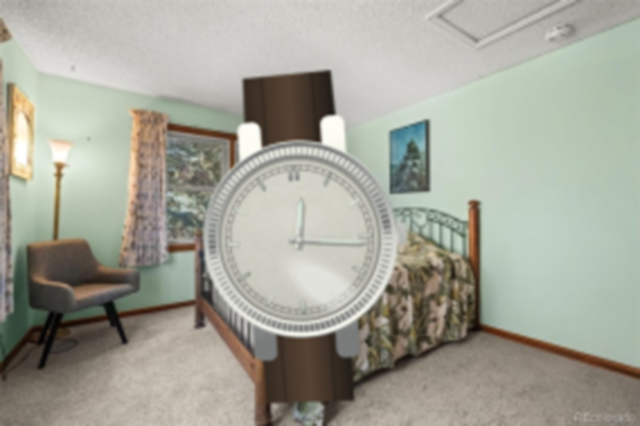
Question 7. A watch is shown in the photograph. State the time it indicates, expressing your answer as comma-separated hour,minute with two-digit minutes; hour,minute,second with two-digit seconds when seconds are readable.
12,16
